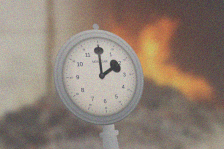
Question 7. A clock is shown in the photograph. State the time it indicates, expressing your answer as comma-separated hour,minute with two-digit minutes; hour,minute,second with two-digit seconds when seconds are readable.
2,00
